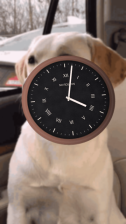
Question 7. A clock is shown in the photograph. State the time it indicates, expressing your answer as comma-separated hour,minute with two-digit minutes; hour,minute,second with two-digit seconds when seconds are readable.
4,02
